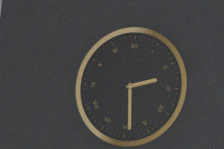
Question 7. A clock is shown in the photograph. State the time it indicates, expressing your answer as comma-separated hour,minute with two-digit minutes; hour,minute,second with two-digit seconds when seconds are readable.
2,29
